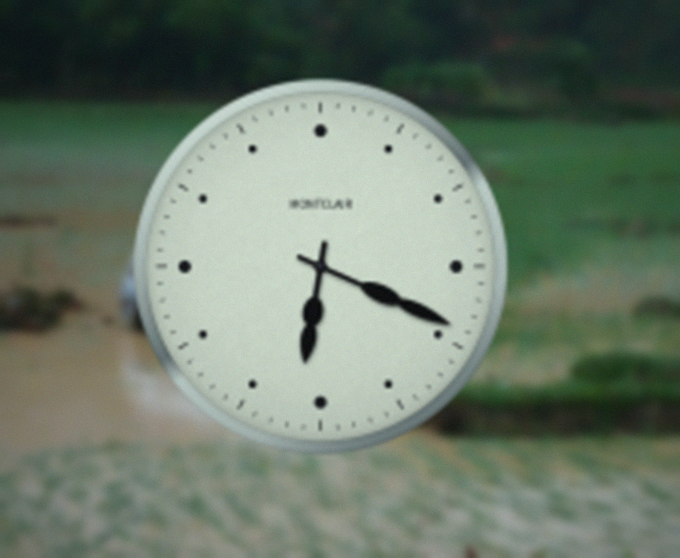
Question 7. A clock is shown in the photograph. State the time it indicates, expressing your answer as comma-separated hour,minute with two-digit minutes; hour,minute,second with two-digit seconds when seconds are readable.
6,19
